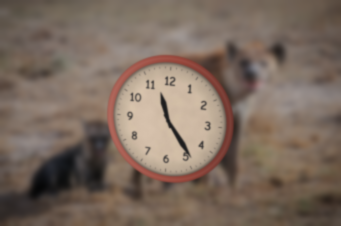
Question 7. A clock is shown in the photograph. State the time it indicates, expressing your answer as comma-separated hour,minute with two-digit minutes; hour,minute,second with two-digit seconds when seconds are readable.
11,24
